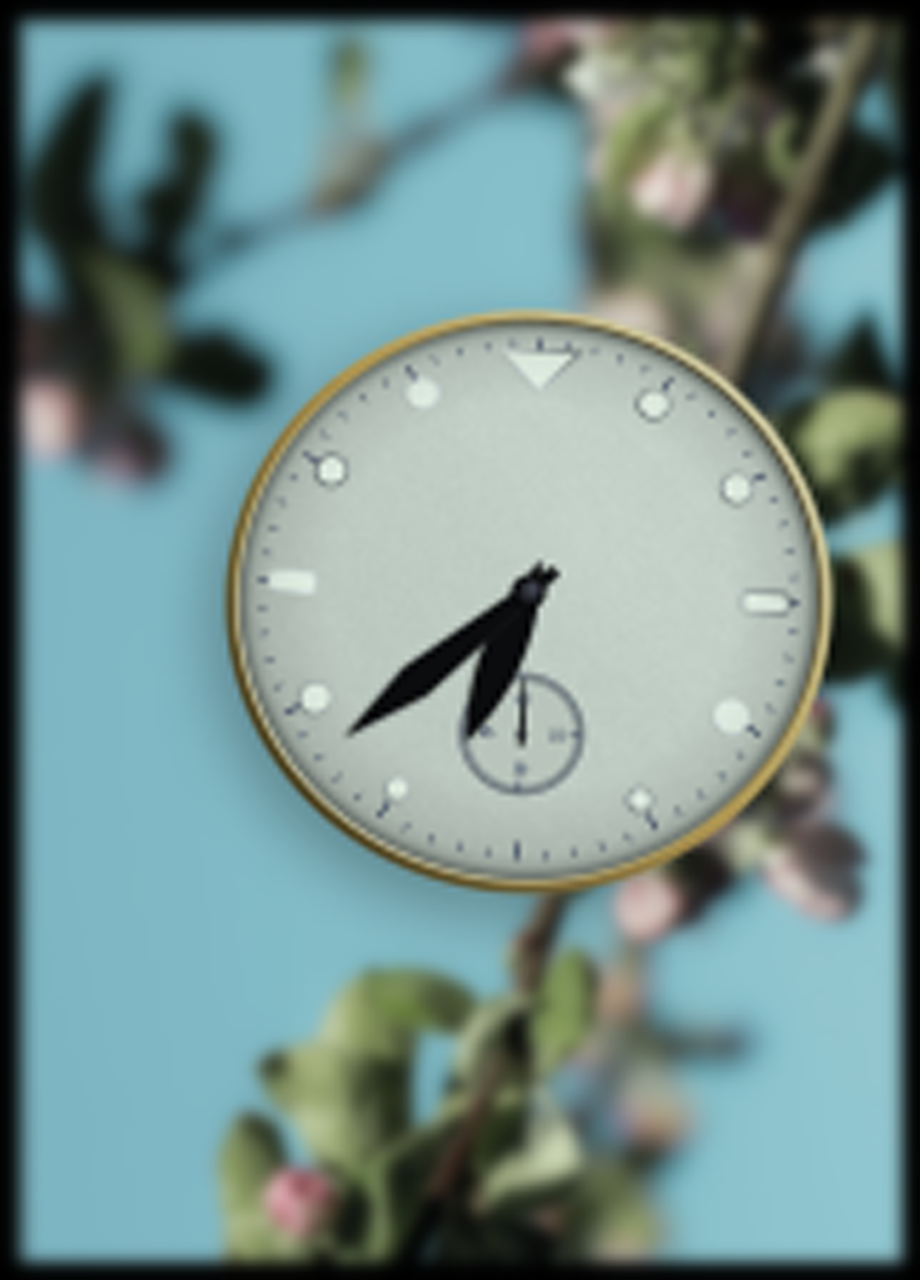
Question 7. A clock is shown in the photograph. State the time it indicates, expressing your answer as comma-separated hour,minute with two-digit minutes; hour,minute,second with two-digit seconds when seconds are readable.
6,38
